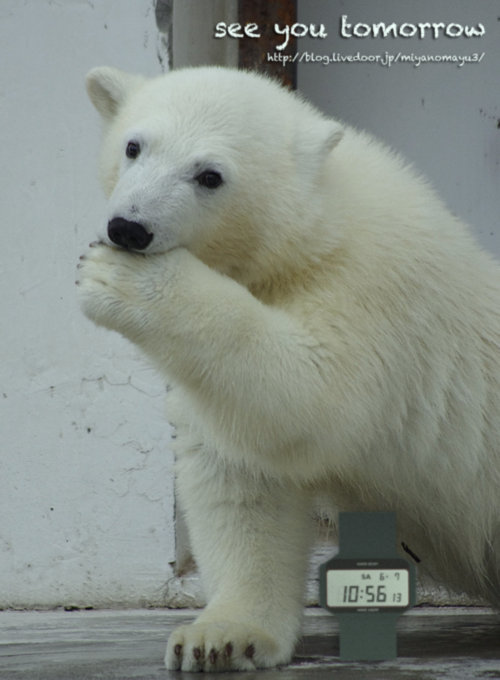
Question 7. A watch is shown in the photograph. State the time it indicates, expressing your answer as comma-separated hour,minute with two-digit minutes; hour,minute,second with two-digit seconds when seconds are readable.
10,56
